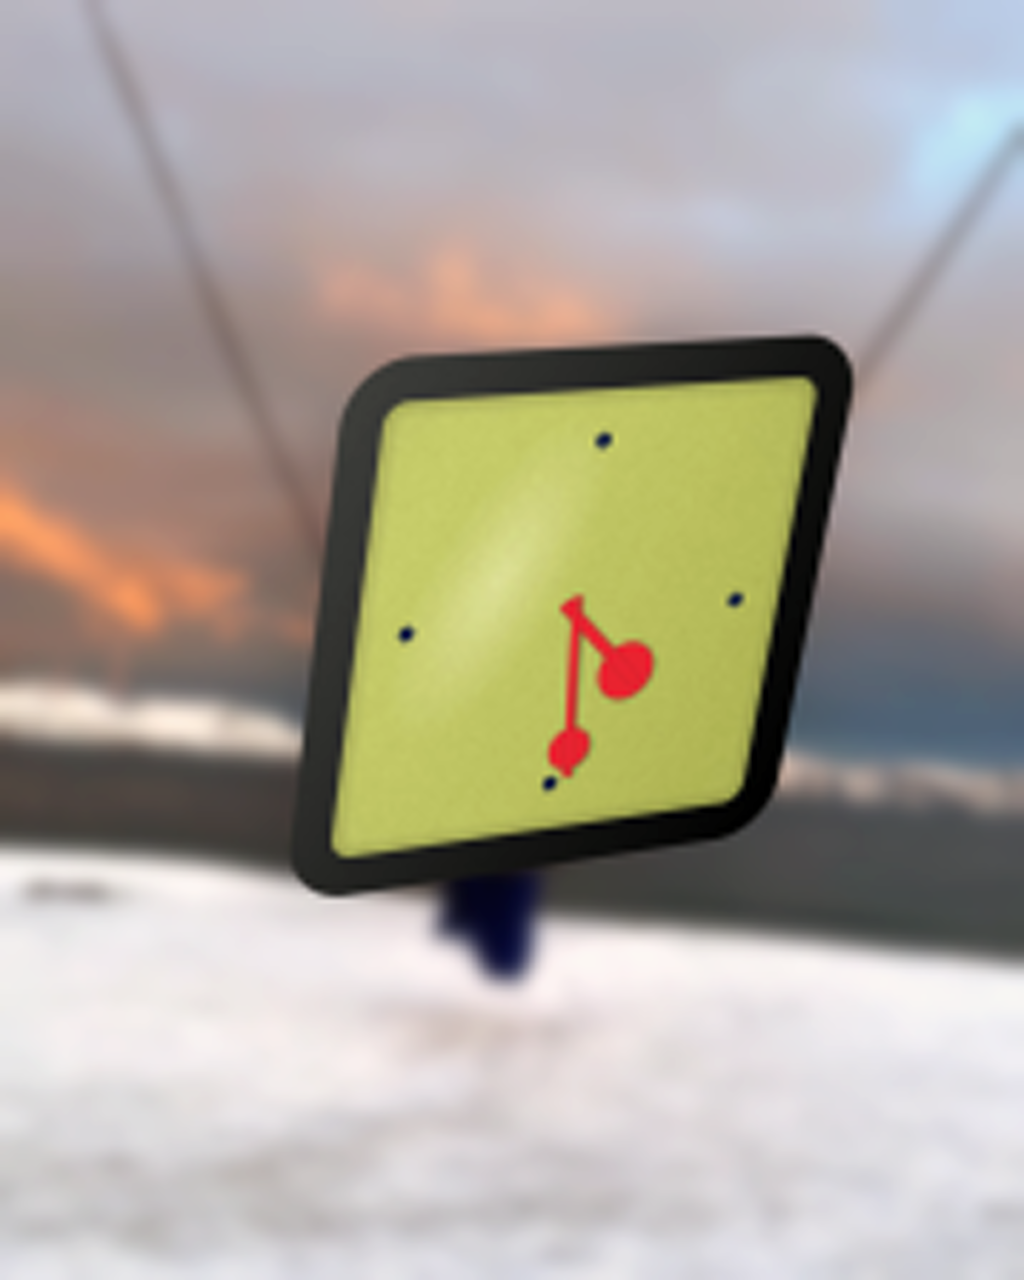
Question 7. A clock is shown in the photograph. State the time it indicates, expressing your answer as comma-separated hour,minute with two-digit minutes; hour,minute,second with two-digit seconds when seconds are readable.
4,29
